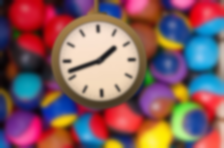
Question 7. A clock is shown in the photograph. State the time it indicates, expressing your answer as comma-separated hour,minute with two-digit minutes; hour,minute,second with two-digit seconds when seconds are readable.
1,42
